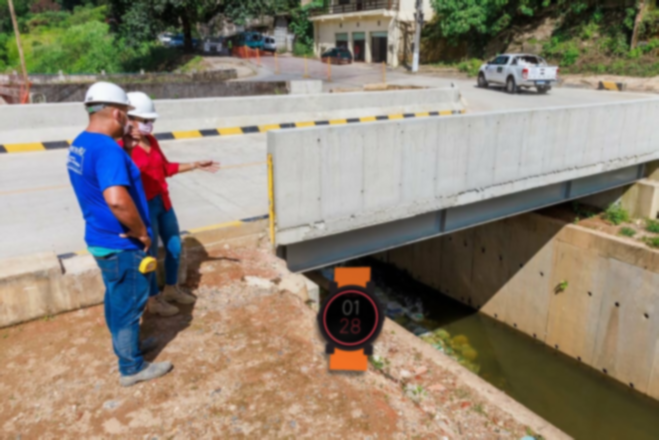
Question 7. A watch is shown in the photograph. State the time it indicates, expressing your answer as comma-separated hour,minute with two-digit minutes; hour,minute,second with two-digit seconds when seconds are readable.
1,28
